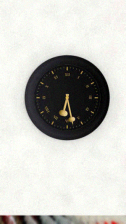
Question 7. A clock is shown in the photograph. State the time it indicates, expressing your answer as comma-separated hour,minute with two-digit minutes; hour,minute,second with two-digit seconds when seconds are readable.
6,28
